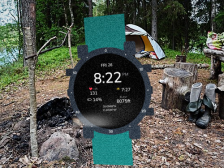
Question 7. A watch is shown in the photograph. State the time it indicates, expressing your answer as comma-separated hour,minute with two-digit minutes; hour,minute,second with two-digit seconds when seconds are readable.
8,22
